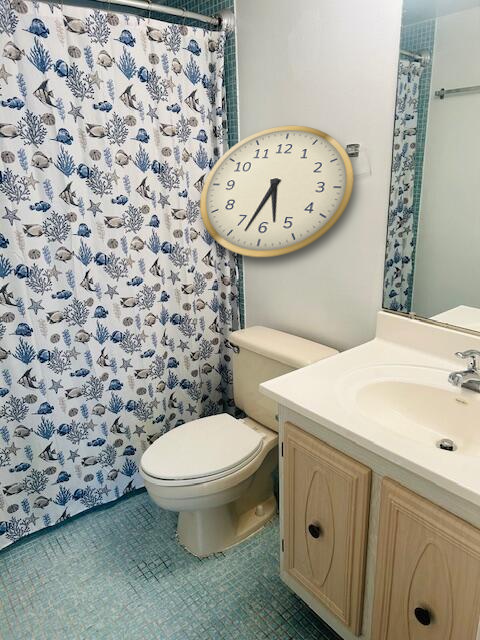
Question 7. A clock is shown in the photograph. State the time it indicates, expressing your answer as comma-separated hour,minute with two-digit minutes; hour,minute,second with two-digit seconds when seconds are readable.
5,33
